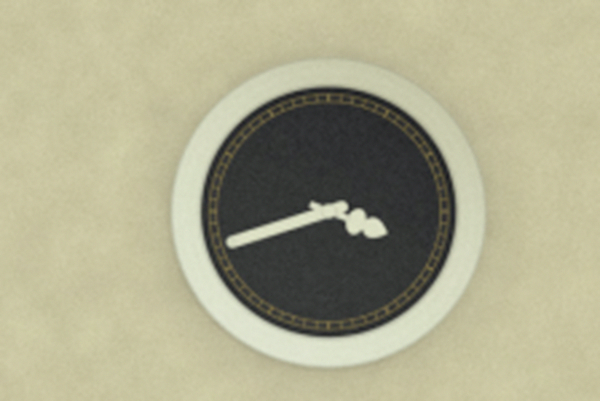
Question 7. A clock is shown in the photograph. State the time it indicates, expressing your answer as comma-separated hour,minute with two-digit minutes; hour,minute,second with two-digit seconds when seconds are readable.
3,42
